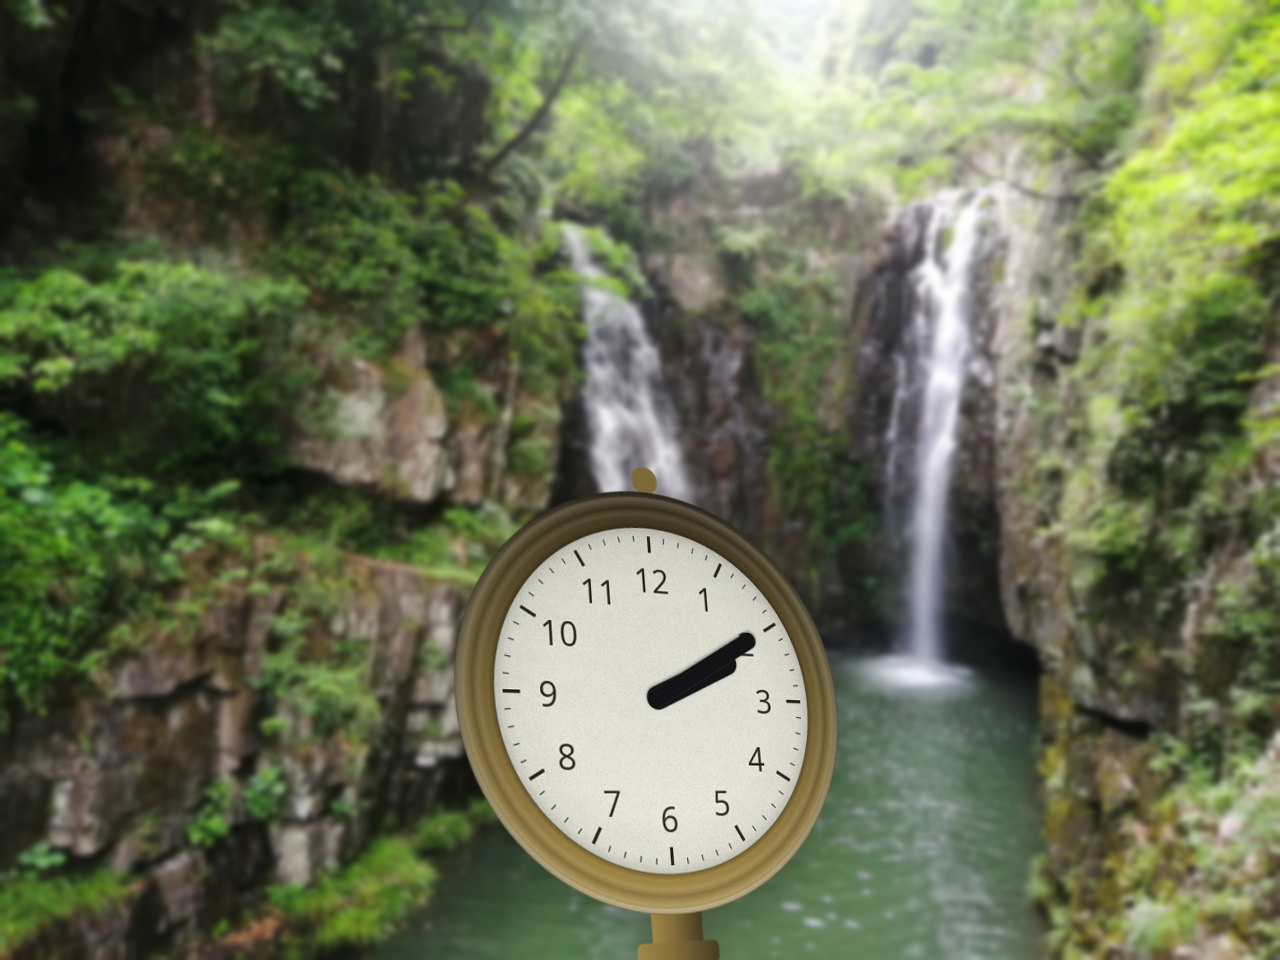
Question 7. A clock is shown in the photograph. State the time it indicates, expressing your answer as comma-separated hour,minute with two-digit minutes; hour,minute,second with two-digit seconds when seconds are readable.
2,10
